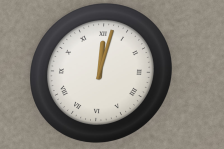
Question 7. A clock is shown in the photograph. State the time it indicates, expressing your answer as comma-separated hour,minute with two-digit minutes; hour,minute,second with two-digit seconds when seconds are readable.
12,02
